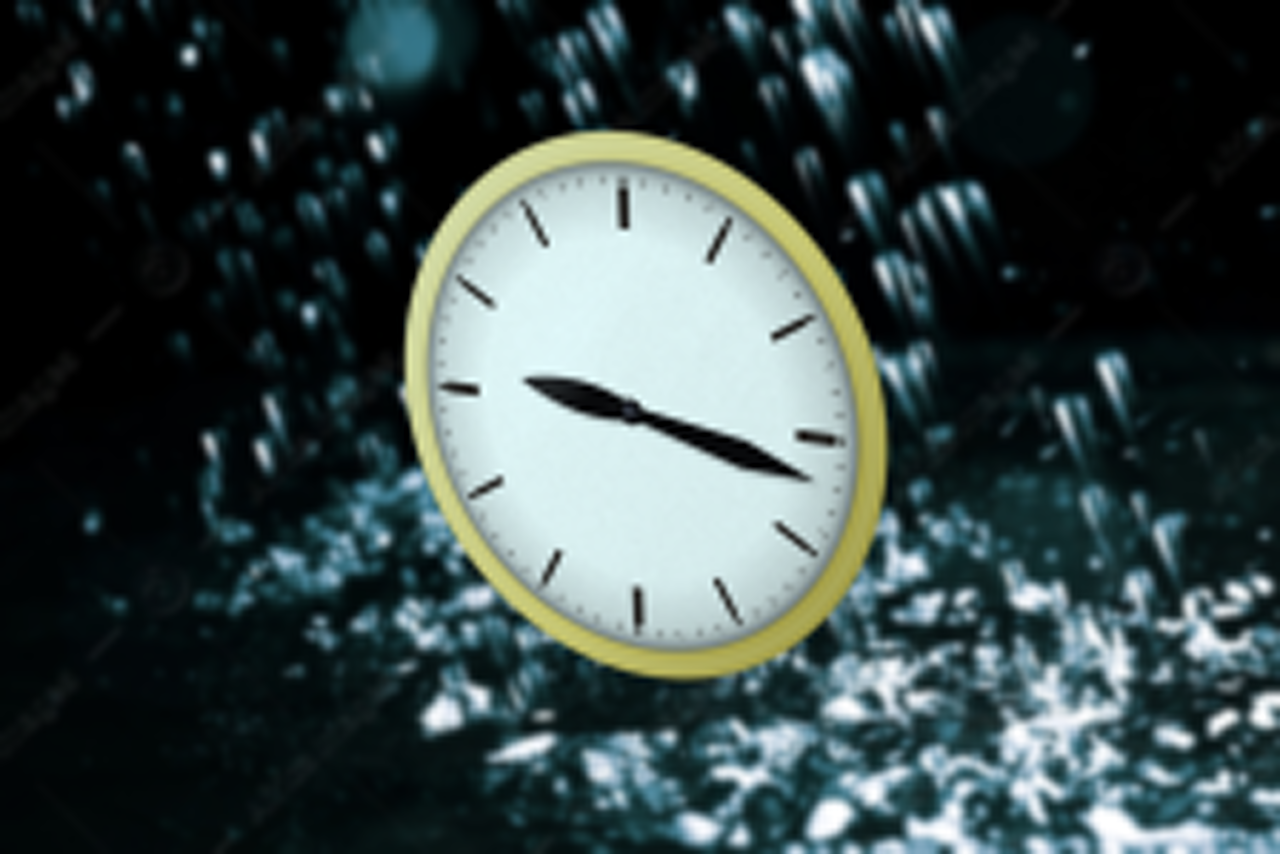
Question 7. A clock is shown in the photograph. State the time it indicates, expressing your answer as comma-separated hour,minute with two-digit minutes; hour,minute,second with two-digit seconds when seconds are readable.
9,17
